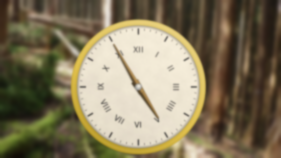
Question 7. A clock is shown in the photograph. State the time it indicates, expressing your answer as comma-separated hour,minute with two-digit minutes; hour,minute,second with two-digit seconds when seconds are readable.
4,55
